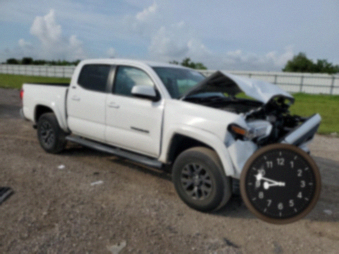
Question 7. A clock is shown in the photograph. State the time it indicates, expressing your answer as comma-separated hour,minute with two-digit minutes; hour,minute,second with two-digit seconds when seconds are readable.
8,48
